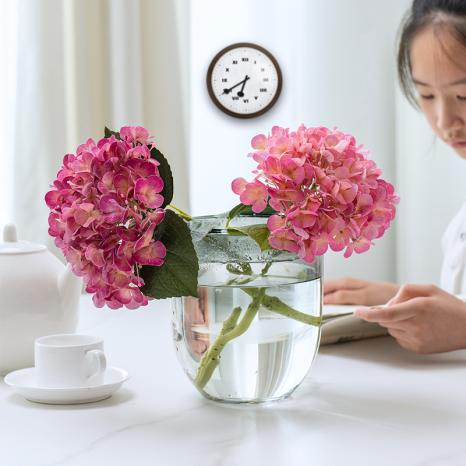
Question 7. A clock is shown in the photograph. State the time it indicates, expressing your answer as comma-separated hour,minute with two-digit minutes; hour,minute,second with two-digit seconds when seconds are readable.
6,40
